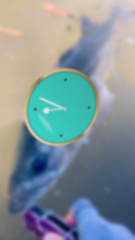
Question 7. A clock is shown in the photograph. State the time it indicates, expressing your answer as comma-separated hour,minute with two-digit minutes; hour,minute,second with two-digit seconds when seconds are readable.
8,49
